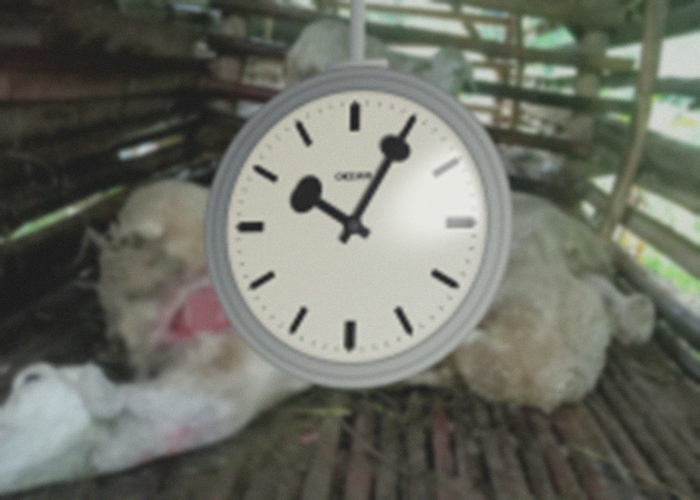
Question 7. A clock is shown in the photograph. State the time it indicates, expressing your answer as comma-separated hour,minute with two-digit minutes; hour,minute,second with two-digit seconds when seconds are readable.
10,05
